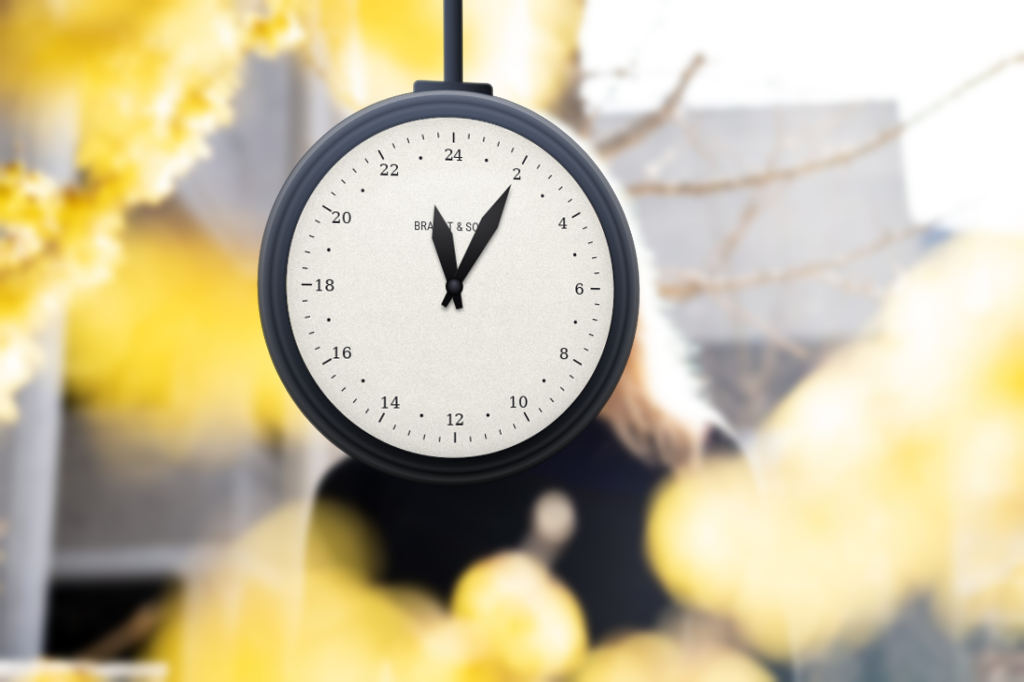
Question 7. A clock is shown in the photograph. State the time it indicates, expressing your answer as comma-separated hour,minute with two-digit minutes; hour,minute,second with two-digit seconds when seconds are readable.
23,05
